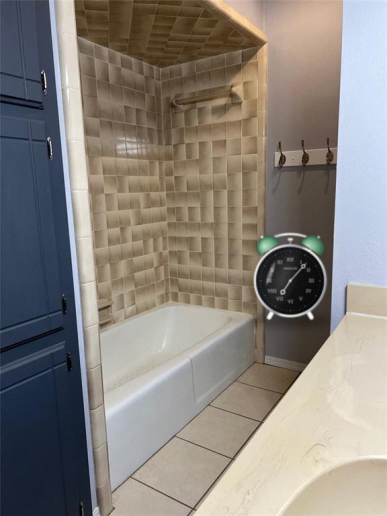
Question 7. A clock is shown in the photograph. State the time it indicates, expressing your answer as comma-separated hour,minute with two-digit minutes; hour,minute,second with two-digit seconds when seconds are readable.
7,07
